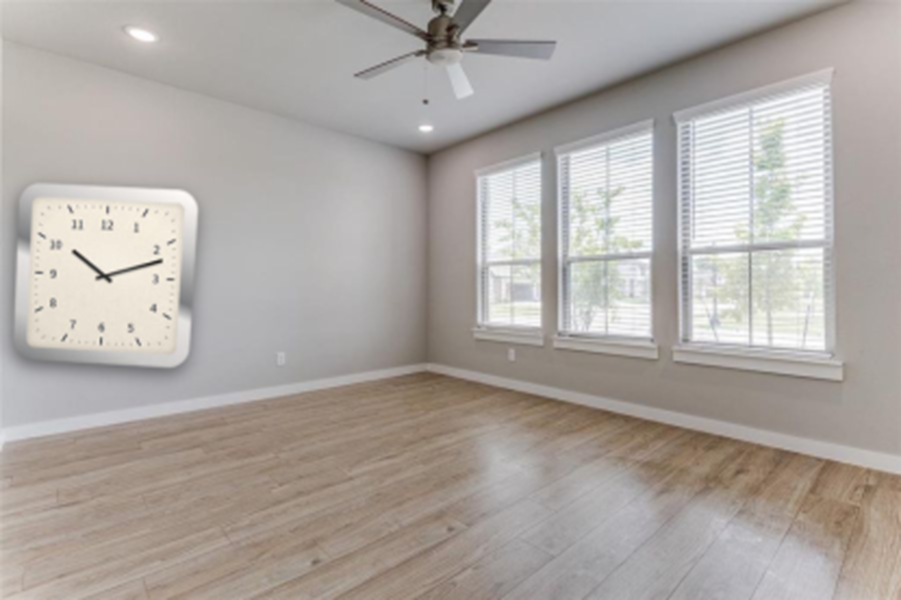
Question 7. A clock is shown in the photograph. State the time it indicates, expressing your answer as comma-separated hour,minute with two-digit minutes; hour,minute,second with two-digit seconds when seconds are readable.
10,12
